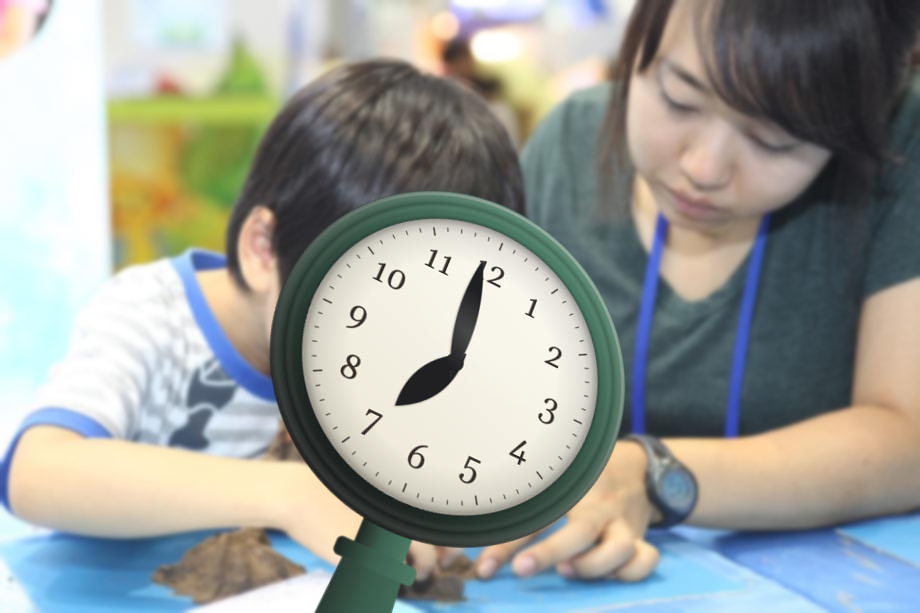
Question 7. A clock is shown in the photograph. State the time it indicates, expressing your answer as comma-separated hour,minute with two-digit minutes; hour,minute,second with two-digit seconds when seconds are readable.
6,59
